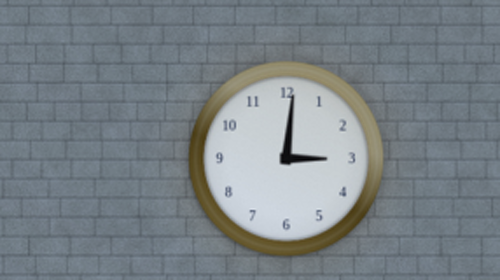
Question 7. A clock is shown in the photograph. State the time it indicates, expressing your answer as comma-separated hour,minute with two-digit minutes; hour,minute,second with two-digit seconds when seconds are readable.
3,01
